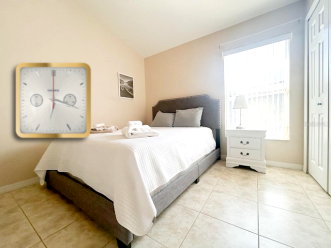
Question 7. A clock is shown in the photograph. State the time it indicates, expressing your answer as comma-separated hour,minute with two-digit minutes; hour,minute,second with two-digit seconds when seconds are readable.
6,18
